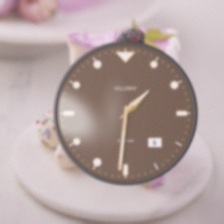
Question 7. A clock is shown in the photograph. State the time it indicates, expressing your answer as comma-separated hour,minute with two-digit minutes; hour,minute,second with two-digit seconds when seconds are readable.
1,31
